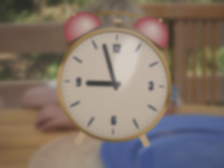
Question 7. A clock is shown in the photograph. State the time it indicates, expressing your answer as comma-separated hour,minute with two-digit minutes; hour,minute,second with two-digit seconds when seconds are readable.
8,57
